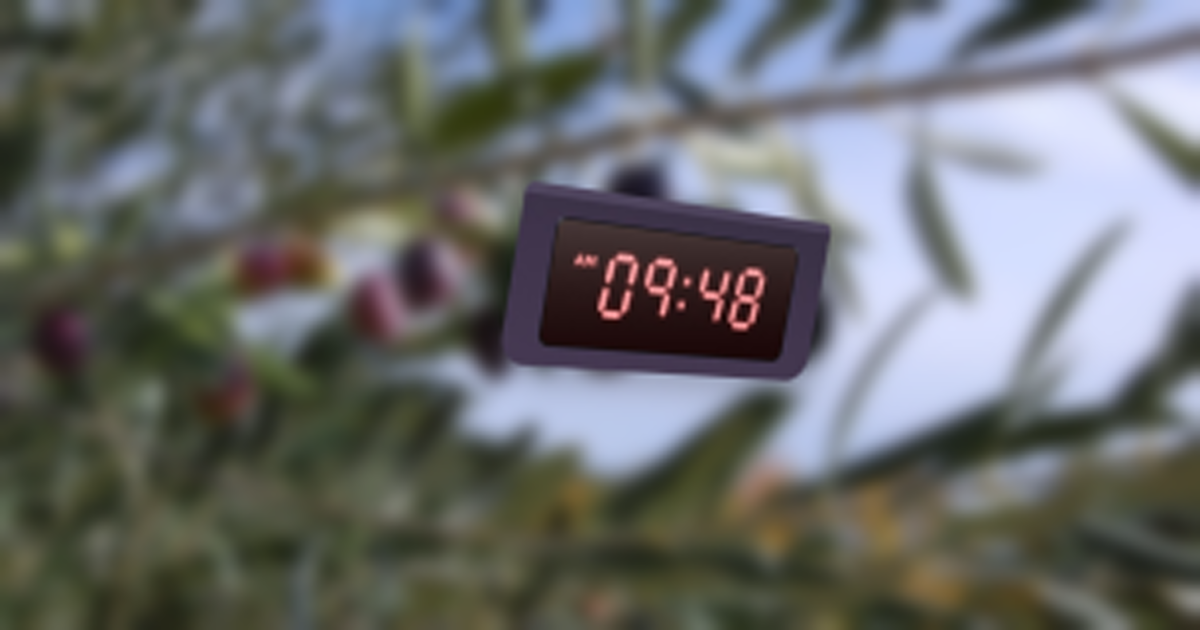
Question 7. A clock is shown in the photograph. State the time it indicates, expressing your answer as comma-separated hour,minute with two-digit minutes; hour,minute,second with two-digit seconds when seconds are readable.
9,48
